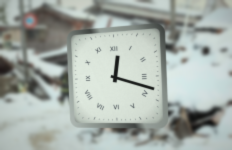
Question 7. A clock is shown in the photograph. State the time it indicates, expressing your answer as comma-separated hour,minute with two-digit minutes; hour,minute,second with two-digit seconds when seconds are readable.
12,18
